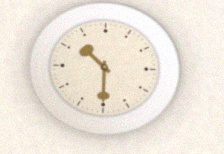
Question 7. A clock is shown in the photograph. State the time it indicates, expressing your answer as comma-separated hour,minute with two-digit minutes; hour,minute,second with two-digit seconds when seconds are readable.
10,30
